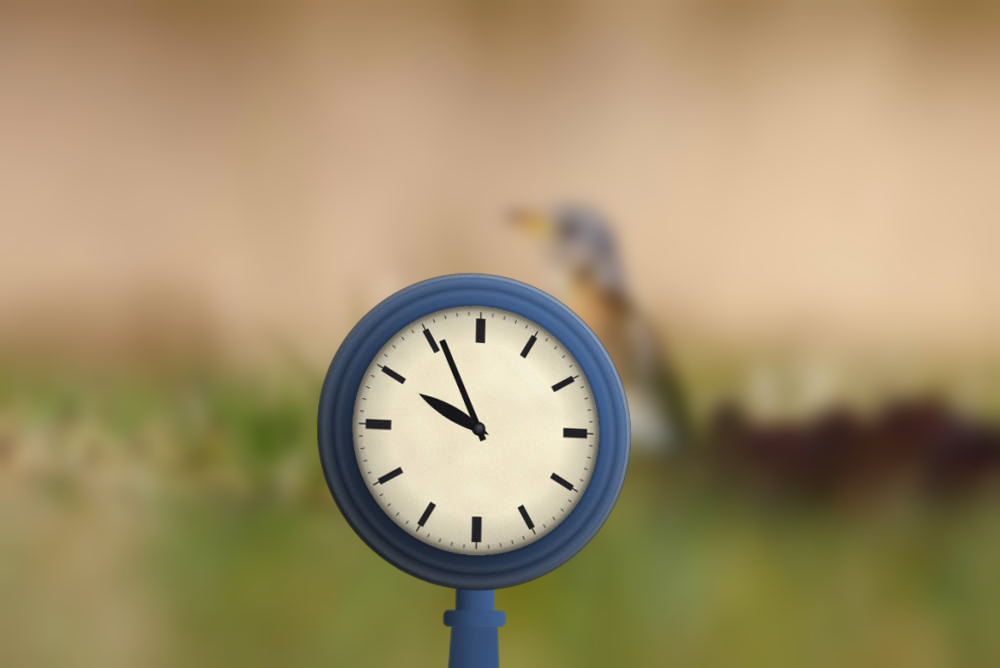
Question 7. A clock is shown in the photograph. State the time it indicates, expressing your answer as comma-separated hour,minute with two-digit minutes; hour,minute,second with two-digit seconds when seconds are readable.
9,56
